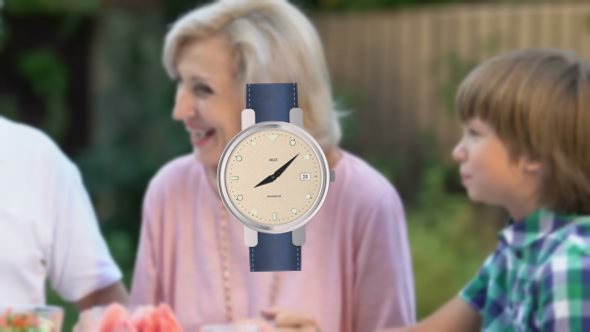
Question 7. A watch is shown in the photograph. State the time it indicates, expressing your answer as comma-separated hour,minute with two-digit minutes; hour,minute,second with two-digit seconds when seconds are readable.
8,08
